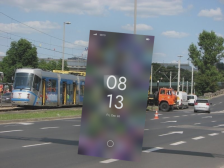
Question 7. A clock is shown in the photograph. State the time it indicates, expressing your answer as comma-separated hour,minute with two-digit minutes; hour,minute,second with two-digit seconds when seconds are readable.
8,13
